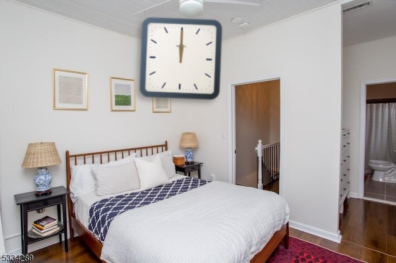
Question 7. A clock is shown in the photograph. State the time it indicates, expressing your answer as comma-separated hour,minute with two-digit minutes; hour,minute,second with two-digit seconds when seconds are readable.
12,00
